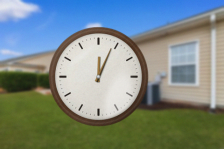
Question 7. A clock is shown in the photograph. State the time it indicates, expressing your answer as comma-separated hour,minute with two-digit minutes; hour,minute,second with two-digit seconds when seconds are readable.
12,04
